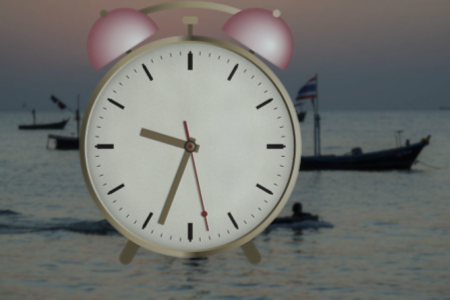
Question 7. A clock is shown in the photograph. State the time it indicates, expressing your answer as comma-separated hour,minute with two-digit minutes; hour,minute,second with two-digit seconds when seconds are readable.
9,33,28
